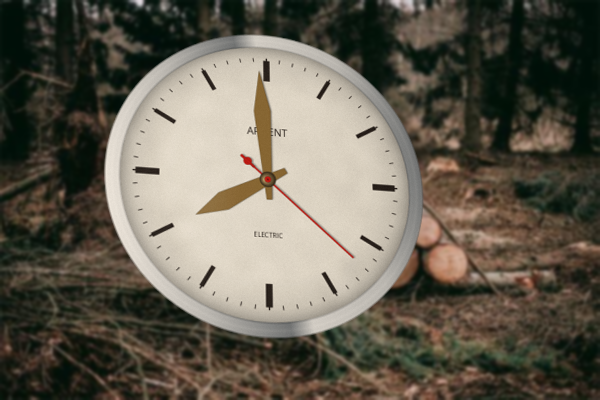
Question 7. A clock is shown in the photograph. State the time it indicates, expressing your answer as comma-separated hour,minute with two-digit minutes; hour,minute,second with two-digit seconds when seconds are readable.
7,59,22
